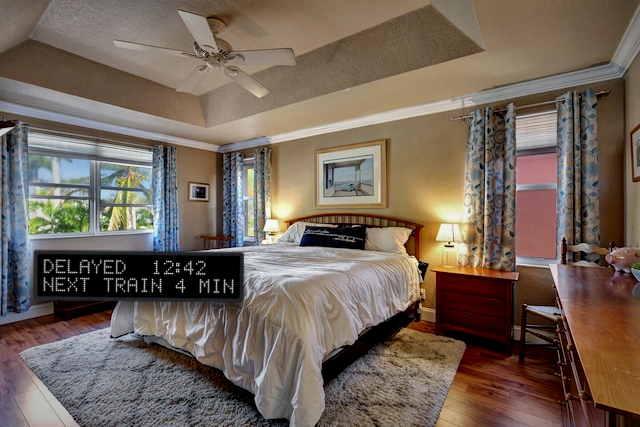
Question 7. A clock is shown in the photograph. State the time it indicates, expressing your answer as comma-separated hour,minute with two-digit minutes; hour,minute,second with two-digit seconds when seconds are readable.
12,42
